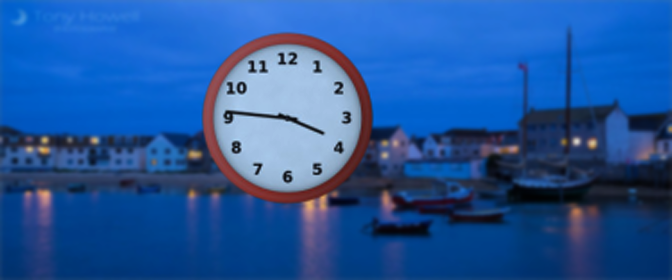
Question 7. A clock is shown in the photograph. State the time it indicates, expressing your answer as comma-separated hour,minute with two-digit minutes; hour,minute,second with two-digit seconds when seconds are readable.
3,46
